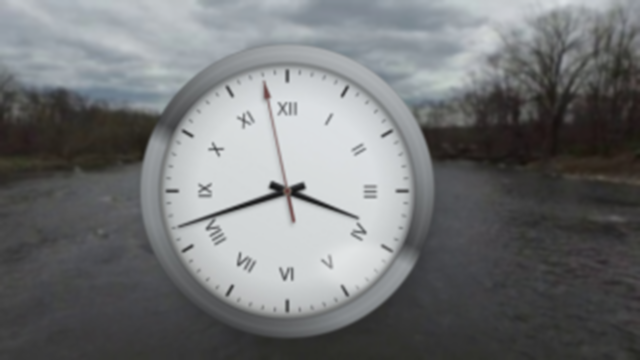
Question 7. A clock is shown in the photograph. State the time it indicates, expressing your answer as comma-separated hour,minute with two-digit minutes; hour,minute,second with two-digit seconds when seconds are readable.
3,41,58
